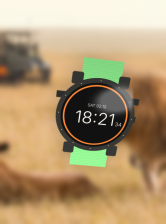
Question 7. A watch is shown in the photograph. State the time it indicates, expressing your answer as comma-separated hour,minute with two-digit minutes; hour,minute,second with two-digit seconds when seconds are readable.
18,21
